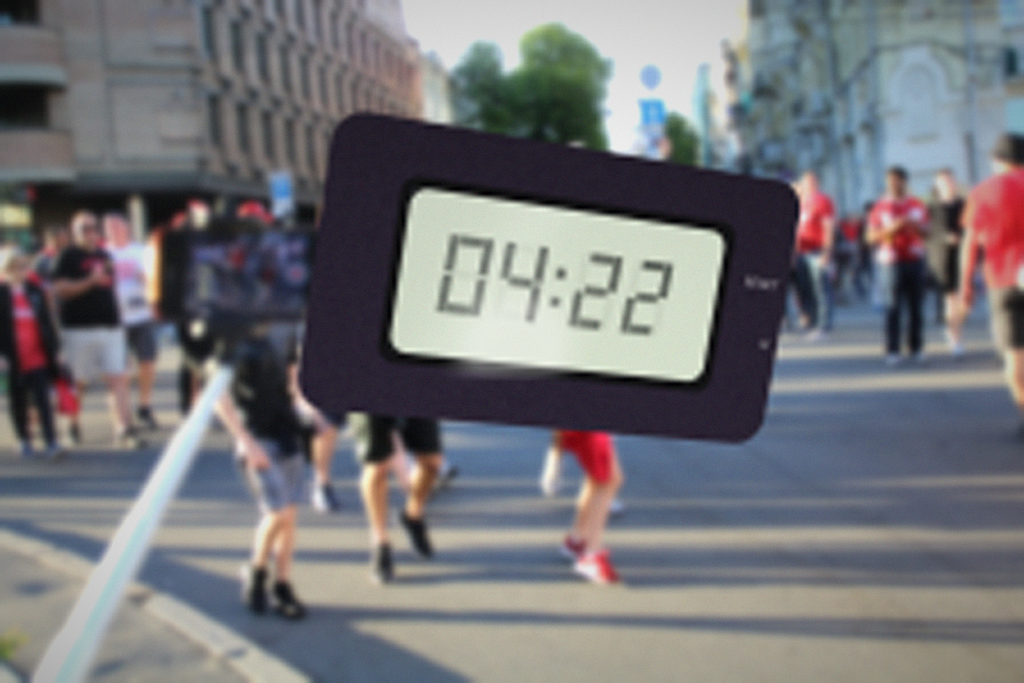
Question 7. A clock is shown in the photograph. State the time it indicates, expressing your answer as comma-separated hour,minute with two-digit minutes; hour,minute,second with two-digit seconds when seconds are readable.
4,22
